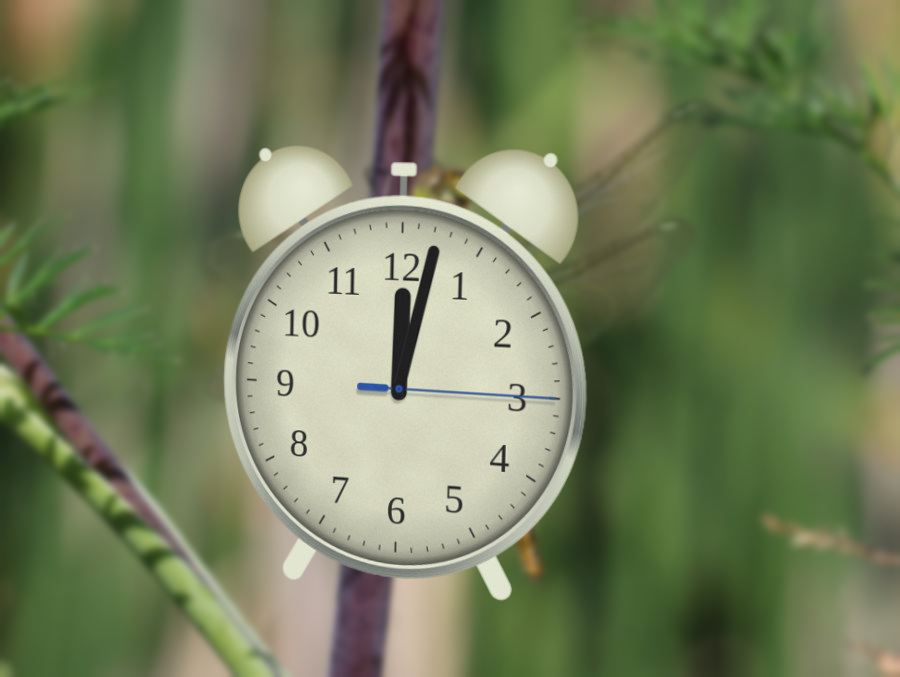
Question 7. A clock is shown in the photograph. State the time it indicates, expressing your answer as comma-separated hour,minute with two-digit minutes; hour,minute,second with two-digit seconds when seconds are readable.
12,02,15
